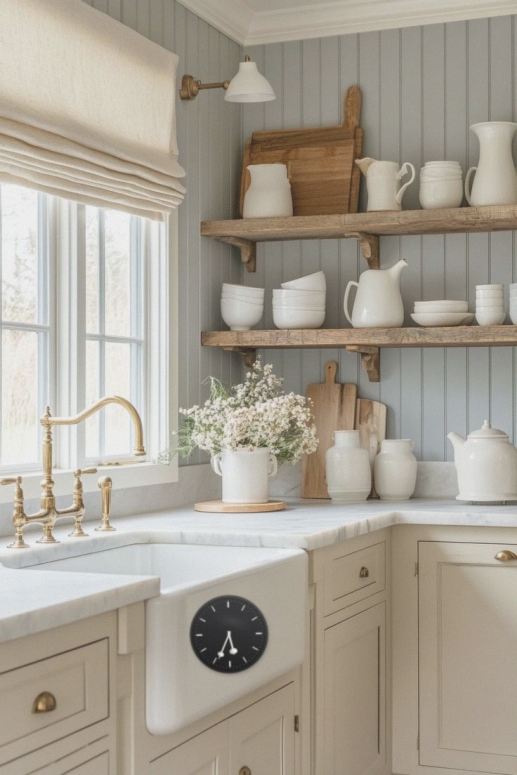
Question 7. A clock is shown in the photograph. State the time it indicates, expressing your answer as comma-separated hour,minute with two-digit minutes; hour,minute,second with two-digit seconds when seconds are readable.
5,34
